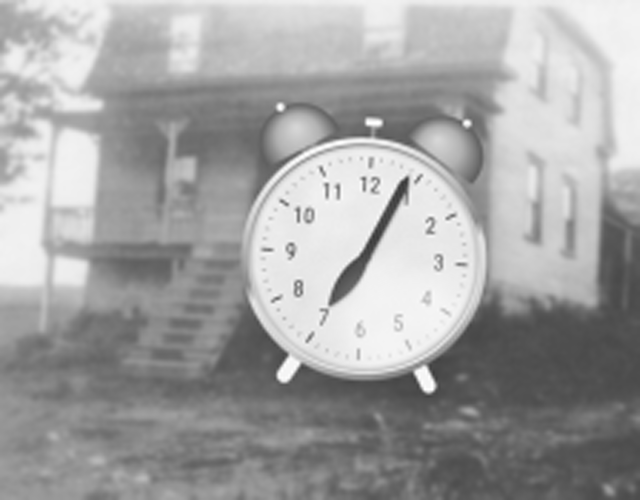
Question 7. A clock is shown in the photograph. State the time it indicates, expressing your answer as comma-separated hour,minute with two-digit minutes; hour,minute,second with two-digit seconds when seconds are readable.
7,04
